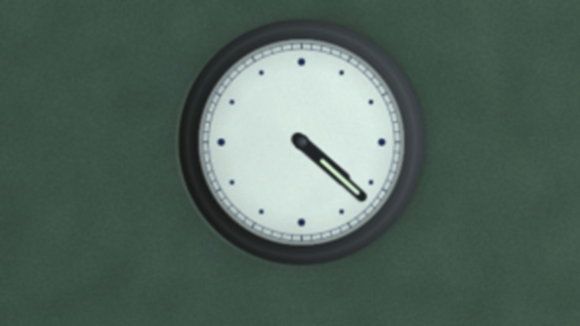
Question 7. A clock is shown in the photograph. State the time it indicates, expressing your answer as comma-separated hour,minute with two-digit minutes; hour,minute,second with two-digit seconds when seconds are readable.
4,22
